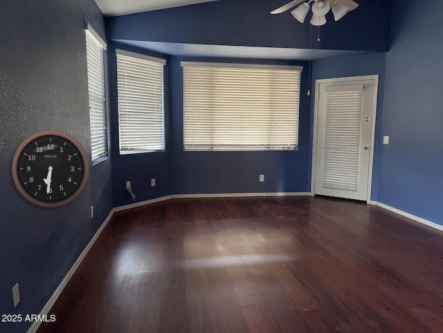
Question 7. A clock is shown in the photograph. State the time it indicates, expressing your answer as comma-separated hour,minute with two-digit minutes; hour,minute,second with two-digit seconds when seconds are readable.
6,31
